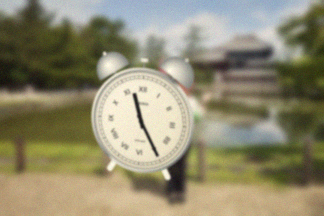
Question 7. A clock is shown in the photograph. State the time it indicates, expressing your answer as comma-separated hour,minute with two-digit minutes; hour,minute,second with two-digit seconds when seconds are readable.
11,25
